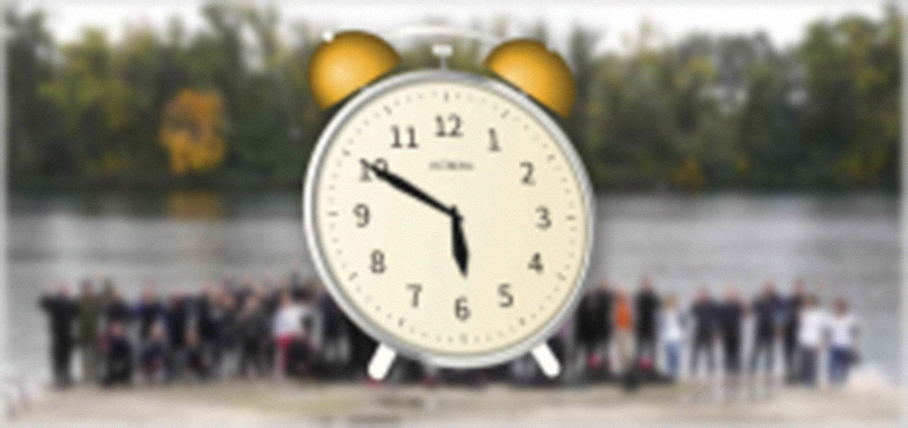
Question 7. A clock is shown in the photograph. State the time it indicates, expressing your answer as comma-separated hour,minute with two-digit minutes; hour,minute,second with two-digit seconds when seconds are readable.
5,50
